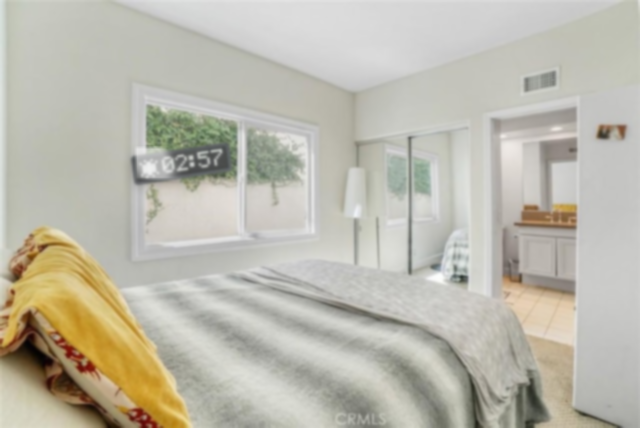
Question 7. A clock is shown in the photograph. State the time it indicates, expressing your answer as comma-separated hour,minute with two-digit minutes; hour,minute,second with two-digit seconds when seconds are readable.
2,57
